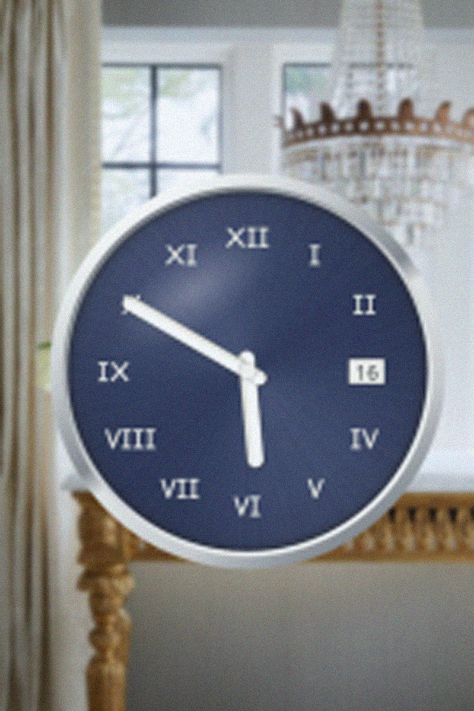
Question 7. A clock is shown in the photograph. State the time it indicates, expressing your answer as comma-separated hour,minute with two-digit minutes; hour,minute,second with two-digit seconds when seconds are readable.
5,50
